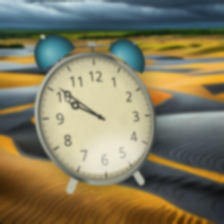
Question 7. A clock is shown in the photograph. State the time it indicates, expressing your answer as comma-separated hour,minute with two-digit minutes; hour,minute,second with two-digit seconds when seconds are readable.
9,51
